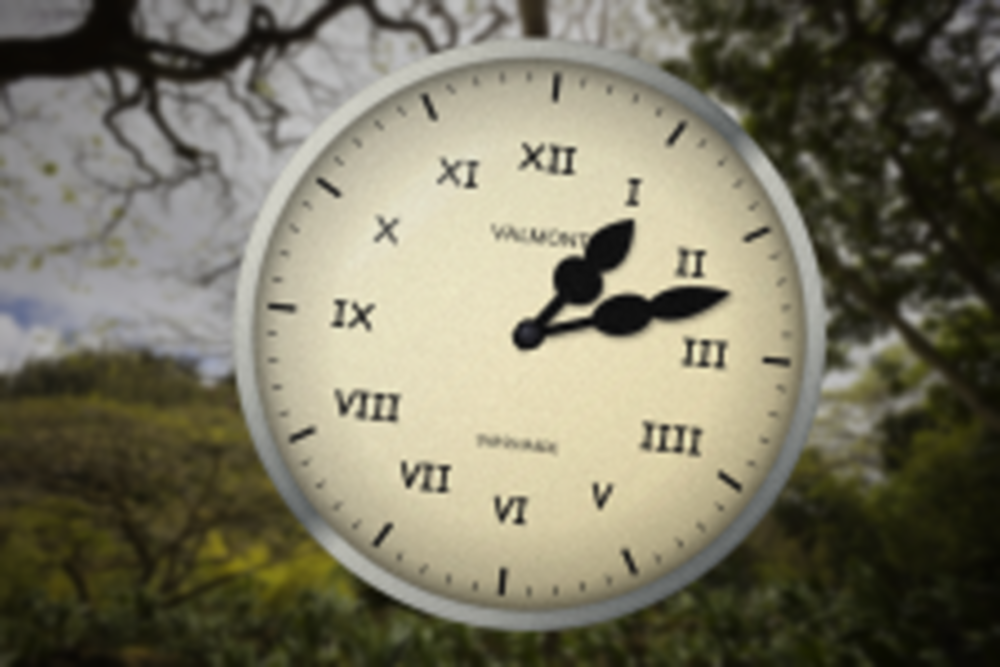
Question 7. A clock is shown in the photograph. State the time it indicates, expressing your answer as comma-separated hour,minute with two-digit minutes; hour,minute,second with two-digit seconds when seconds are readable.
1,12
